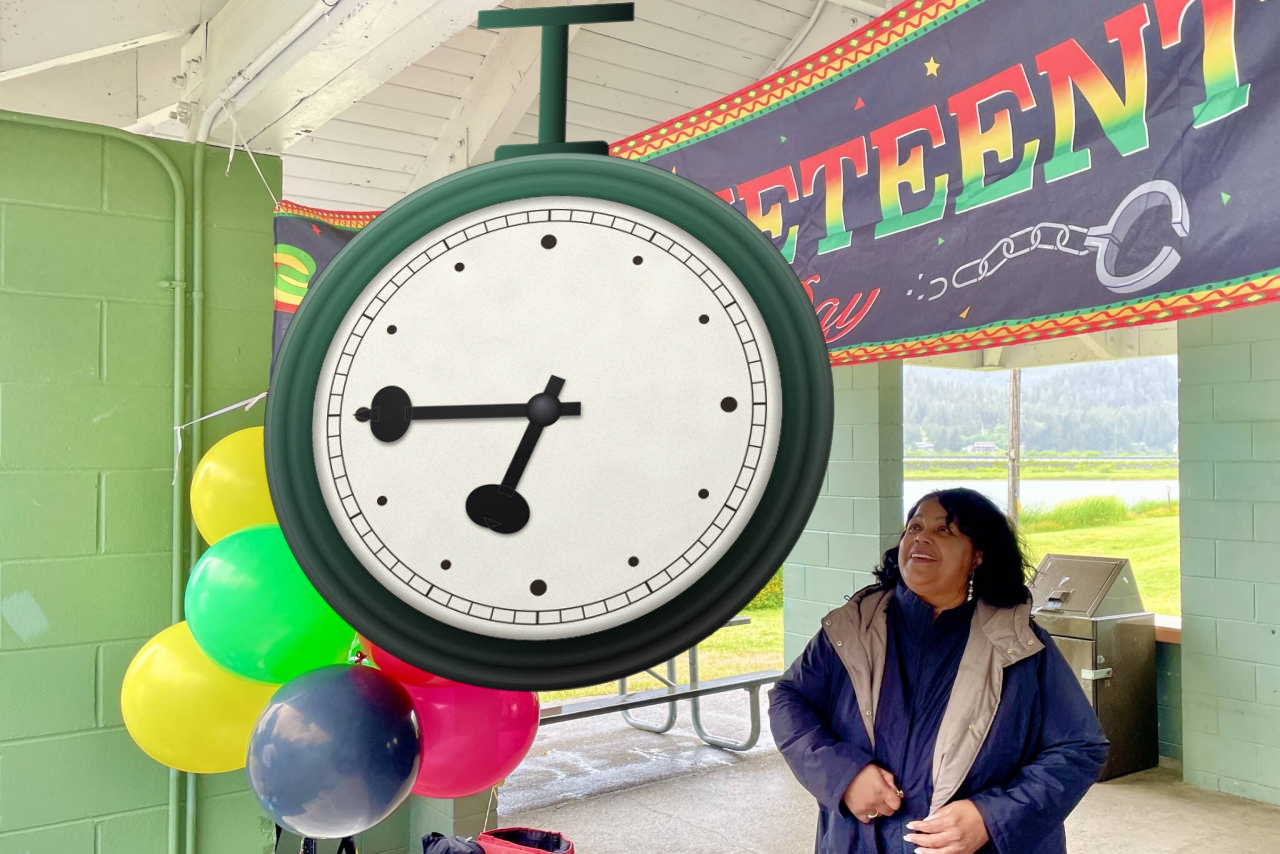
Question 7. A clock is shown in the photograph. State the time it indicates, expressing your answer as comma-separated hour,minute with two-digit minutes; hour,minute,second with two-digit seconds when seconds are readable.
6,45
